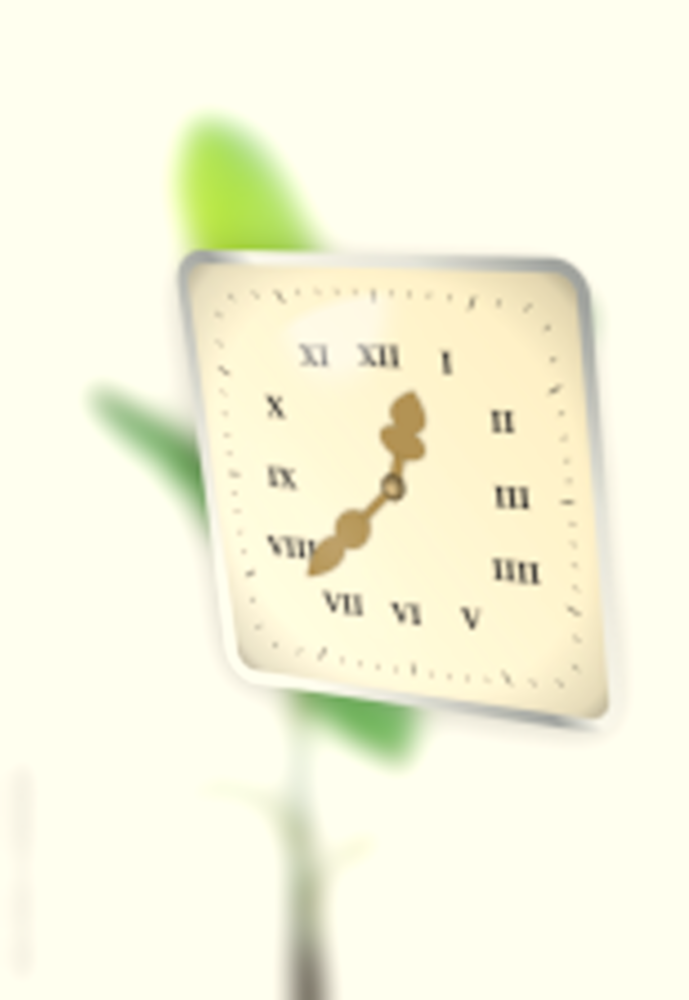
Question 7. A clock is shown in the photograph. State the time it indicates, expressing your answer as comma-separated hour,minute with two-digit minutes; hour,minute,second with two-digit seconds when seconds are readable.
12,38
